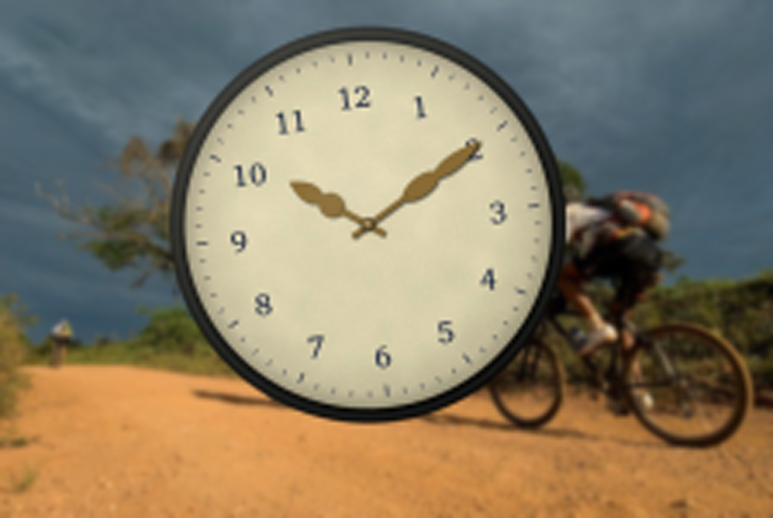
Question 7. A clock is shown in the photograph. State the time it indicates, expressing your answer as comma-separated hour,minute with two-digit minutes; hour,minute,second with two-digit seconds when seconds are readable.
10,10
